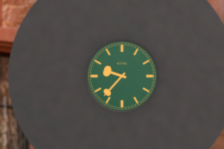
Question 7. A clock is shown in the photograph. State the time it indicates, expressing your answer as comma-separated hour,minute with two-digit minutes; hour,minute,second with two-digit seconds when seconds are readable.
9,37
